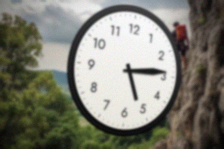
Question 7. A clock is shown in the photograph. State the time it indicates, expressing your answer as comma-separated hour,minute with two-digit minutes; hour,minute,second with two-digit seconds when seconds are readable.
5,14
